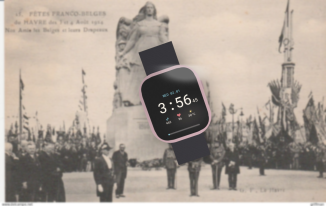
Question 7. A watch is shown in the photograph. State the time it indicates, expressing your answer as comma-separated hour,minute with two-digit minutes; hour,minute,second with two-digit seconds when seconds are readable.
3,56
